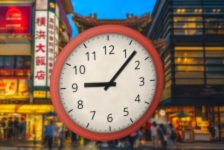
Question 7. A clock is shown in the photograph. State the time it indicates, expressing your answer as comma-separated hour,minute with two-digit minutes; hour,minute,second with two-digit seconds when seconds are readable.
9,07
